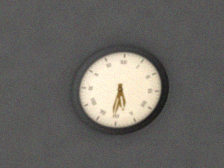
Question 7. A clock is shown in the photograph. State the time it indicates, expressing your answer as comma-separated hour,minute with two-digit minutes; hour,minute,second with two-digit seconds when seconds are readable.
5,31
